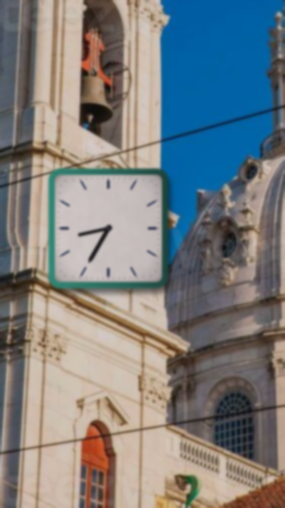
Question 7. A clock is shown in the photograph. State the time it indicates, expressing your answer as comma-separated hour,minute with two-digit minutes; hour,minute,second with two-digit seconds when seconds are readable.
8,35
